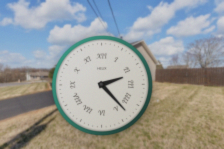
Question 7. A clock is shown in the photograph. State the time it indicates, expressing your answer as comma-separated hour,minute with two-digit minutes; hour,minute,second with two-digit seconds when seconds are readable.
2,23
